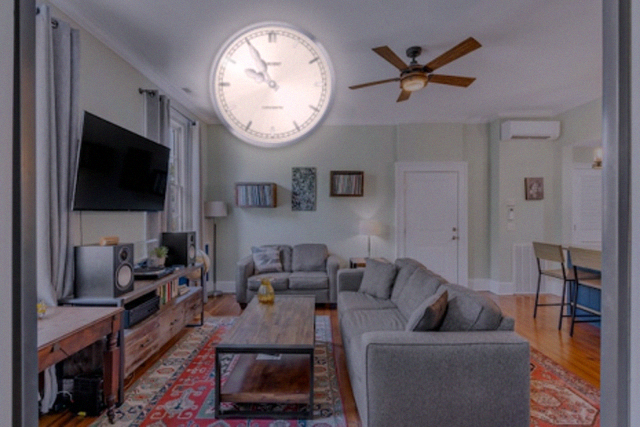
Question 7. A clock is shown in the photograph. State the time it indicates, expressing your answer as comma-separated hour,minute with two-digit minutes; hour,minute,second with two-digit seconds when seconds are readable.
9,55
